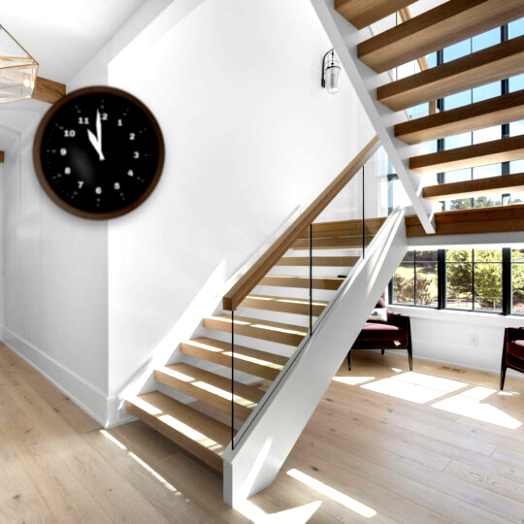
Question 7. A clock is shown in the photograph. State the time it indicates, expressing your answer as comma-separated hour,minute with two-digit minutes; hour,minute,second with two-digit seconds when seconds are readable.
10,59
